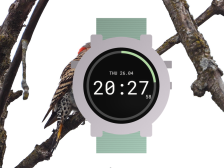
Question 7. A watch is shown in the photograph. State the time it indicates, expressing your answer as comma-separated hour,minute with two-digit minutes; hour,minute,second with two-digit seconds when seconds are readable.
20,27
